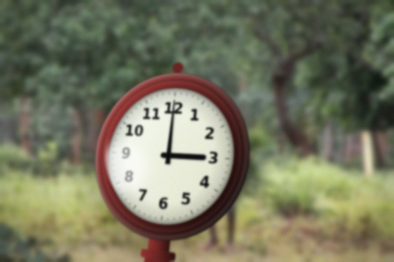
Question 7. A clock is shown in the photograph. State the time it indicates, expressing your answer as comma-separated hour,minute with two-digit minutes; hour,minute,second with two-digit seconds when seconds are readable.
3,00
